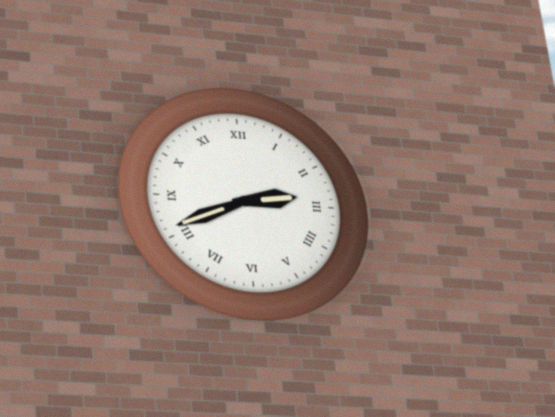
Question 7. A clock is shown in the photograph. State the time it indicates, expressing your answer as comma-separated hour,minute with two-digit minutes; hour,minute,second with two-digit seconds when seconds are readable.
2,41
